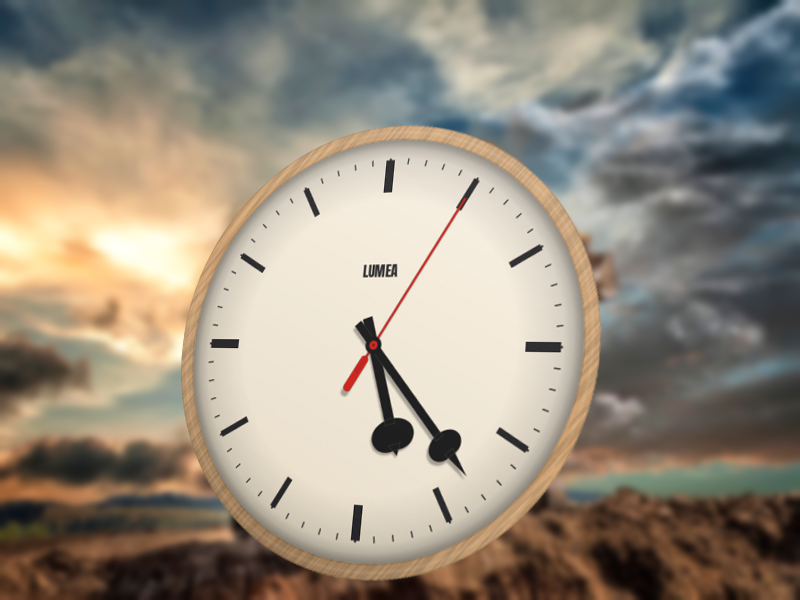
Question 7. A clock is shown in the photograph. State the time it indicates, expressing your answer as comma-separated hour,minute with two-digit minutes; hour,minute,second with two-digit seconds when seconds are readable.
5,23,05
